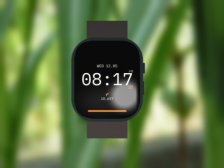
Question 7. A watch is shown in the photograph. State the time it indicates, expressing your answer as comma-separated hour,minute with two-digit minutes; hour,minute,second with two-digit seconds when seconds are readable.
8,17
